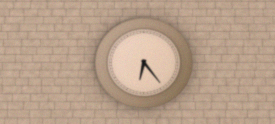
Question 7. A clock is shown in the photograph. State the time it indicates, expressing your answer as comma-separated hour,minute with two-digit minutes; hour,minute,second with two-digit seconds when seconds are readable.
6,24
